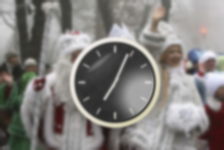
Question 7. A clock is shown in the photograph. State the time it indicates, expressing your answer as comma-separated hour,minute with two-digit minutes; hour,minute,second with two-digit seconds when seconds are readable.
7,04
